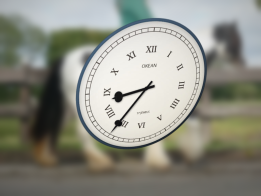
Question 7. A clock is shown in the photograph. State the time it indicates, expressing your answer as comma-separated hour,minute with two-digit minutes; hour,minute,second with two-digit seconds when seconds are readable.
8,36
